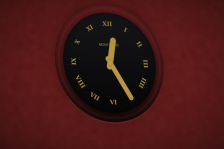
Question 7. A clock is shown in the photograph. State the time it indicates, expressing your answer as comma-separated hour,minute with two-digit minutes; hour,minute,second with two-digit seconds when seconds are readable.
12,25
